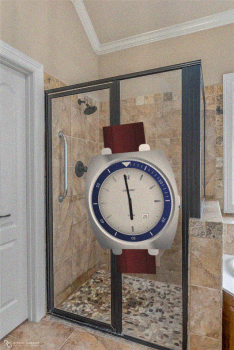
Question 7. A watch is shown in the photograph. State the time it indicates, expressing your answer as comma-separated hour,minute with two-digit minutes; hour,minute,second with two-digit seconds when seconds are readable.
5,59
